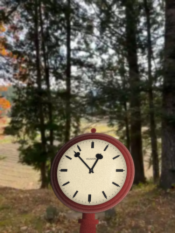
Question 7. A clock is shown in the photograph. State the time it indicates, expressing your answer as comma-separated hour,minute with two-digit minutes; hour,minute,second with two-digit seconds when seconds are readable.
12,53
